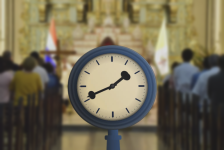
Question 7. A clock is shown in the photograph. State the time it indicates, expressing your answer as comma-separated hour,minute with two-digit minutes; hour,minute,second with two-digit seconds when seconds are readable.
1,41
